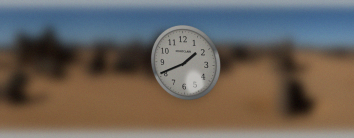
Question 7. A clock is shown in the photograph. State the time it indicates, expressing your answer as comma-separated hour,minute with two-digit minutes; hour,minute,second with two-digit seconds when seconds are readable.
1,41
